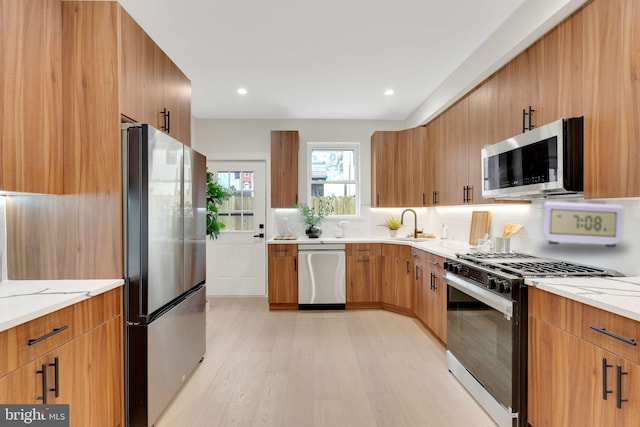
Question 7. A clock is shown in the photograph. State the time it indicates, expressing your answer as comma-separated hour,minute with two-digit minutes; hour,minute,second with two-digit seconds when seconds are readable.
7,08
